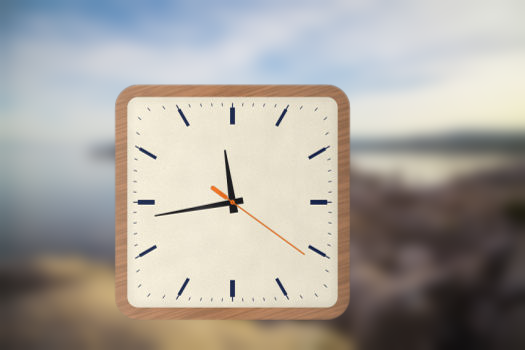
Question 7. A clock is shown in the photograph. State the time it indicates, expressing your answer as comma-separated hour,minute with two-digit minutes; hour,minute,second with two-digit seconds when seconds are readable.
11,43,21
